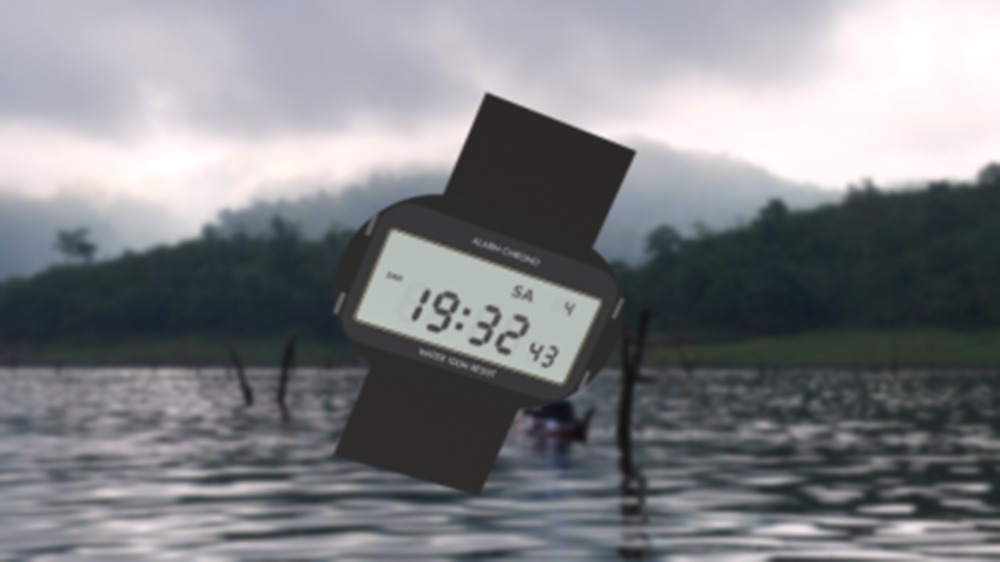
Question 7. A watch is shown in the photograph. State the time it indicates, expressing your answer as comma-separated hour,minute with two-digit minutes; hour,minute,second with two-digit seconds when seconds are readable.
19,32,43
